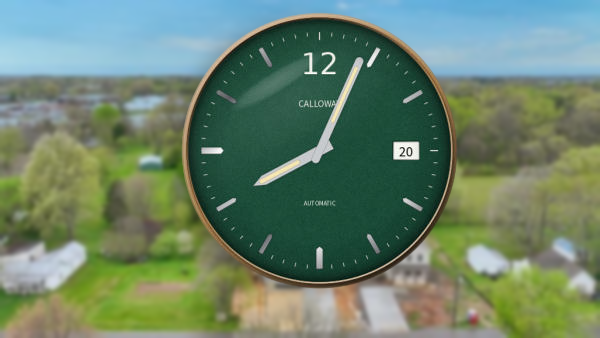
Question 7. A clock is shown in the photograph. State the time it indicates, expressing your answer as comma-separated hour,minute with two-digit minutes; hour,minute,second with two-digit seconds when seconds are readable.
8,04
